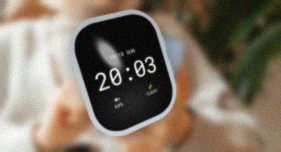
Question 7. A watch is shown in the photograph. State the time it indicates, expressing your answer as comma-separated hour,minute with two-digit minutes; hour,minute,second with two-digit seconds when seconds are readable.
20,03
